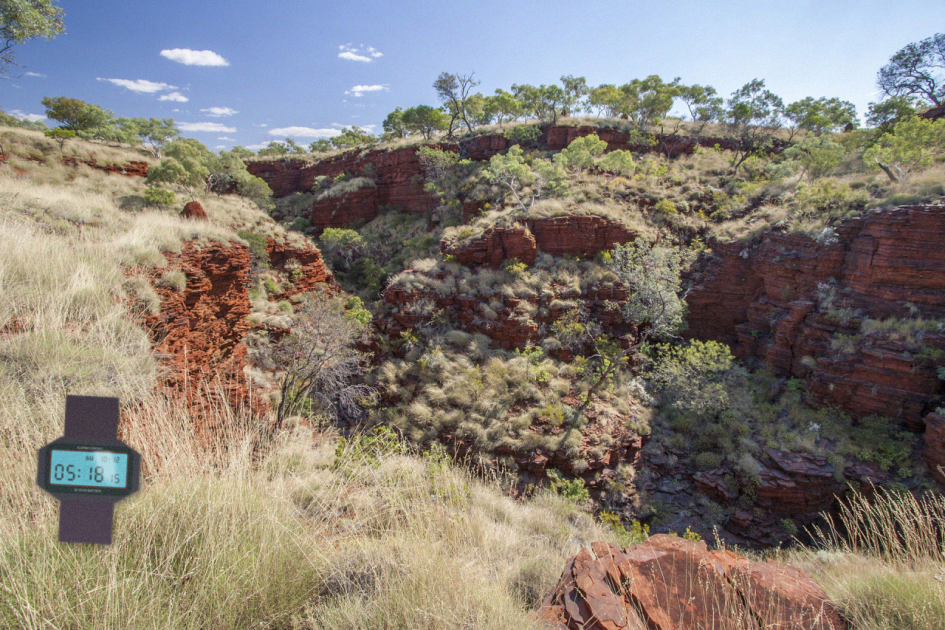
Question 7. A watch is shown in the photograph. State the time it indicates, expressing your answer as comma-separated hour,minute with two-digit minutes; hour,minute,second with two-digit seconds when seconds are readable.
5,18,15
